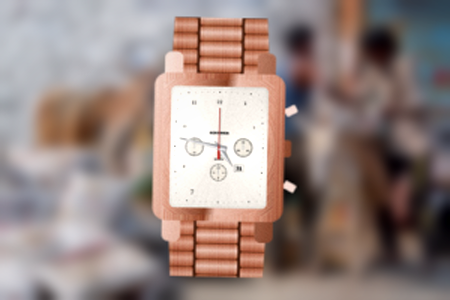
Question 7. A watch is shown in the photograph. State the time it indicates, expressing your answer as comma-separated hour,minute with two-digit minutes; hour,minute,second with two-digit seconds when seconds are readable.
4,47
